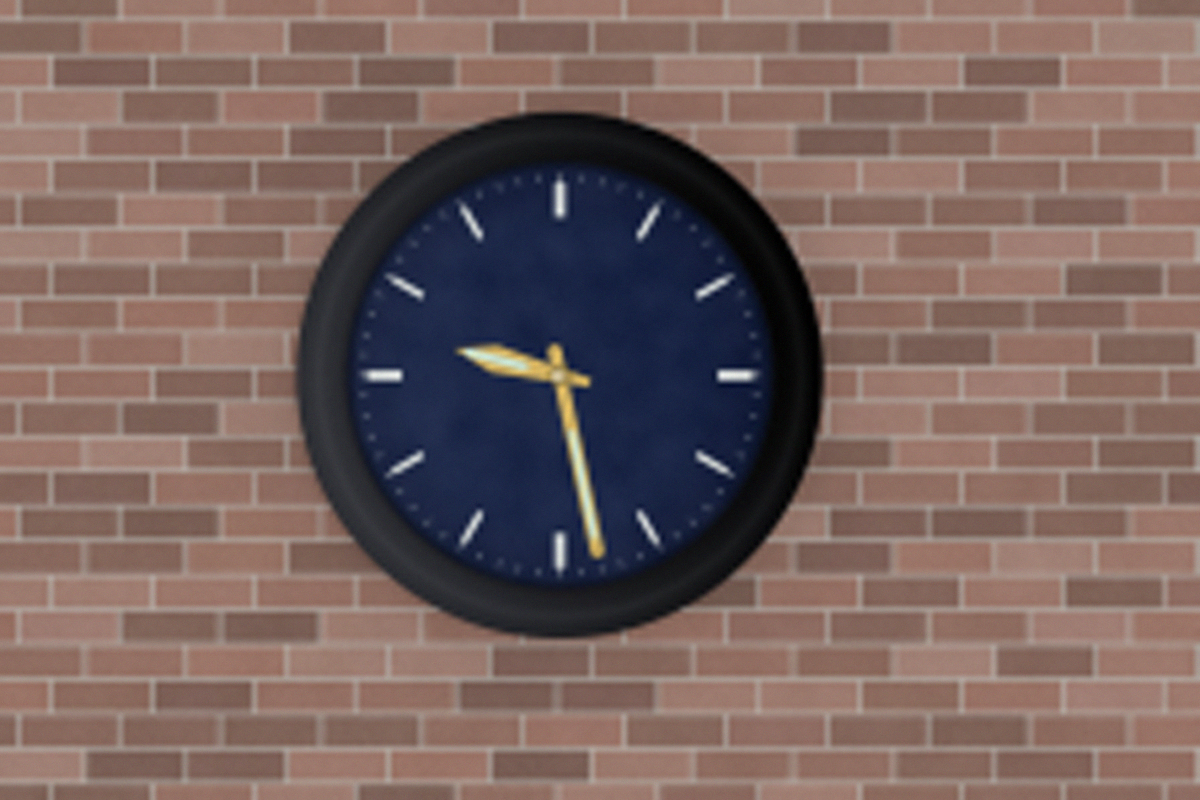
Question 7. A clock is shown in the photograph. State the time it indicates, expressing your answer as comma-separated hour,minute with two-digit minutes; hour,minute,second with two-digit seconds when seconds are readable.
9,28
